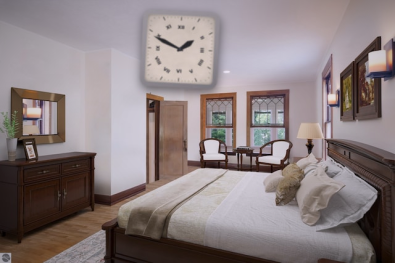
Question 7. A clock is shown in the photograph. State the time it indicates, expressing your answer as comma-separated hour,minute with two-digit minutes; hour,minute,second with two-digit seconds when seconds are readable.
1,49
